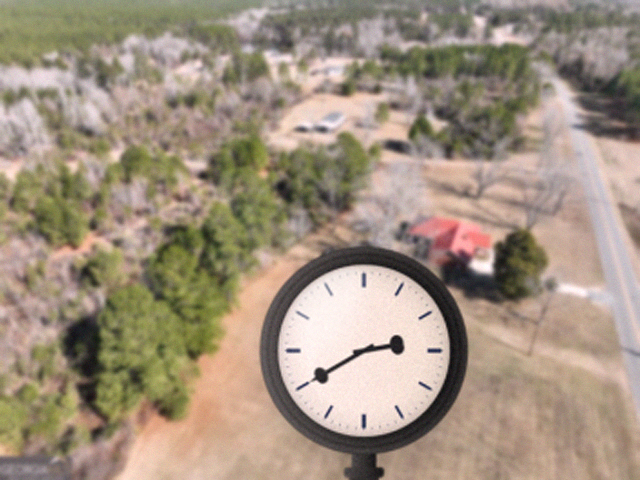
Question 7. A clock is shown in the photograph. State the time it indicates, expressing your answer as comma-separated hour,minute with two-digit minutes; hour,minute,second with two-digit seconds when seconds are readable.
2,40
